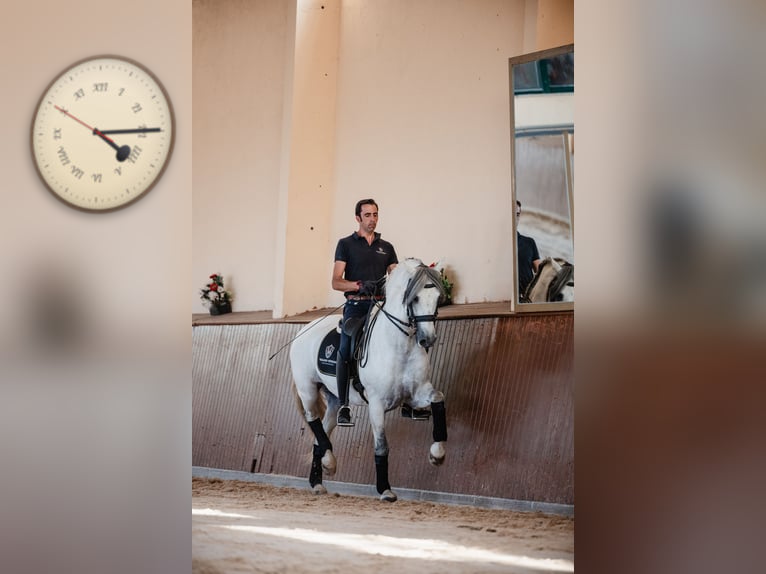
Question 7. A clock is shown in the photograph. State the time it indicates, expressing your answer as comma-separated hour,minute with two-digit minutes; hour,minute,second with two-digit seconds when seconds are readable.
4,14,50
